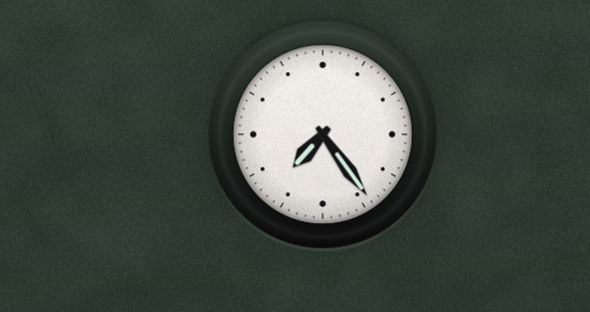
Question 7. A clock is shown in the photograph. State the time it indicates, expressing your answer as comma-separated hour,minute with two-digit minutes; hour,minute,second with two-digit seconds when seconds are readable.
7,24
